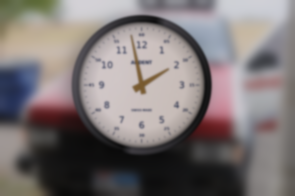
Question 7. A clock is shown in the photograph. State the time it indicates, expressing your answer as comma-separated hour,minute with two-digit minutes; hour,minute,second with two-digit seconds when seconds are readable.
1,58
